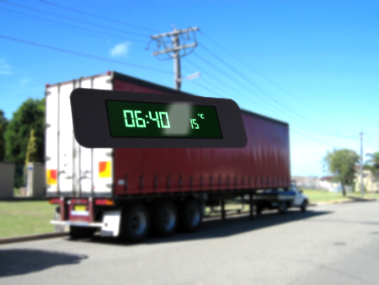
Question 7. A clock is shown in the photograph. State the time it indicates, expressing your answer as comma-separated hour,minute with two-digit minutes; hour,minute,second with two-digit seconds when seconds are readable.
6,40
